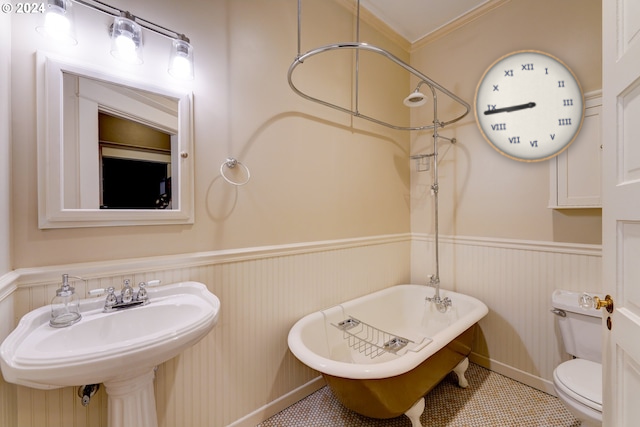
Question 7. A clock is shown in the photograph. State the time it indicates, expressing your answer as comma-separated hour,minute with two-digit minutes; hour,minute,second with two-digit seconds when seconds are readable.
8,44
